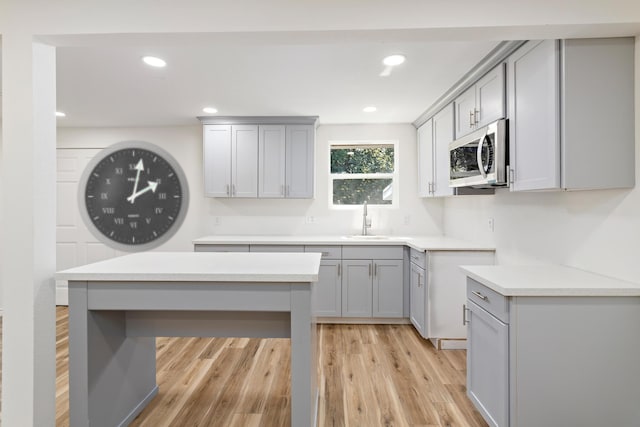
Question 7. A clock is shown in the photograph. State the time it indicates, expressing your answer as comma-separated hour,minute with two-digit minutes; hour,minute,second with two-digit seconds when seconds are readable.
2,02
